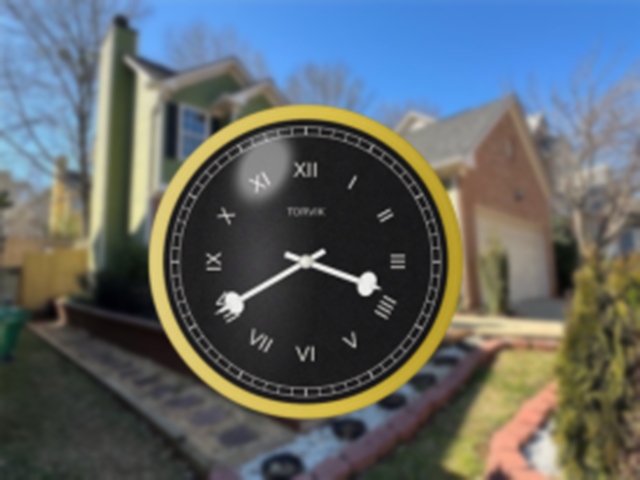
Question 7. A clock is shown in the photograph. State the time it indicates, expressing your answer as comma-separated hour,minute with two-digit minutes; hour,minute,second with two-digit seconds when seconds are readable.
3,40
